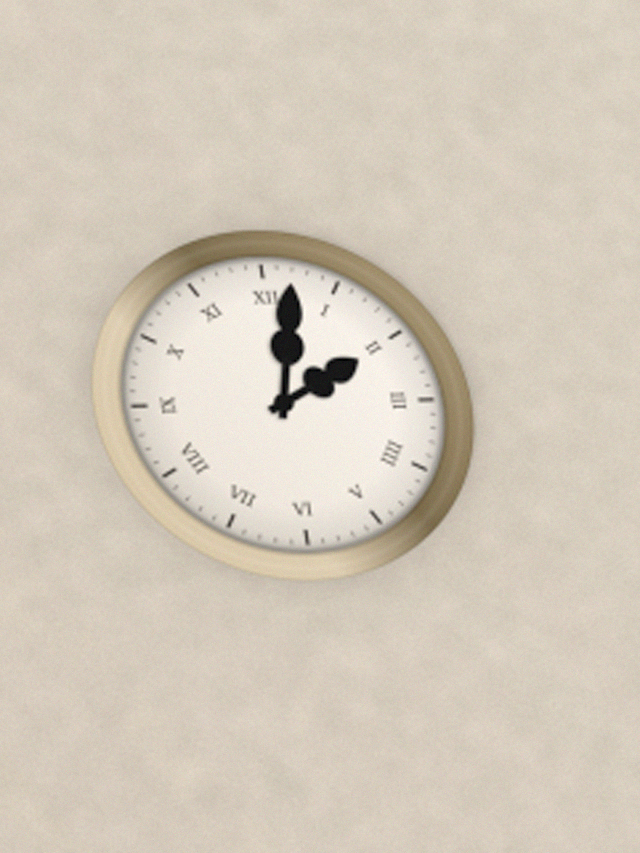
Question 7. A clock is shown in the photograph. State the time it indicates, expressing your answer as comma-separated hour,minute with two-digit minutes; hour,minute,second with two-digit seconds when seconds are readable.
2,02
